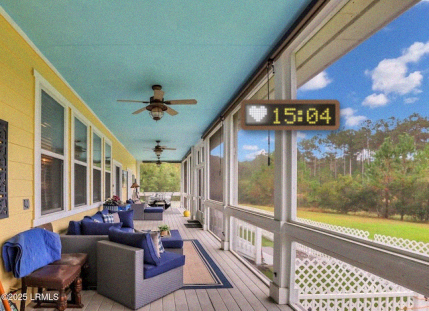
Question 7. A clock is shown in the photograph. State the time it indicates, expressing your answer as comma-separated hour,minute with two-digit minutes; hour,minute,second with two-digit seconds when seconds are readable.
15,04
